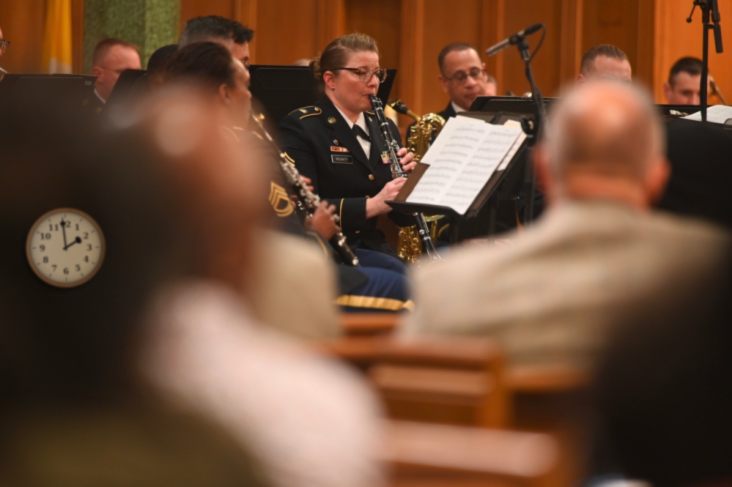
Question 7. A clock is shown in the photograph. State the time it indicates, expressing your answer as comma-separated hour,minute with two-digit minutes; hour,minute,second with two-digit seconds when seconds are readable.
1,59
